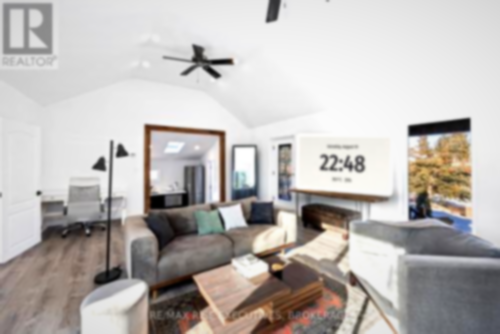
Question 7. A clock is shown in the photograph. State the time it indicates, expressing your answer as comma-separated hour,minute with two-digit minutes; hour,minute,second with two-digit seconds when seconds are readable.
22,48
